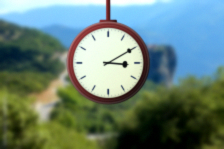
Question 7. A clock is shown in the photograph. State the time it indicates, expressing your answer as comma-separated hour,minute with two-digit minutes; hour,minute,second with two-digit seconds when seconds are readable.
3,10
